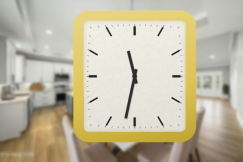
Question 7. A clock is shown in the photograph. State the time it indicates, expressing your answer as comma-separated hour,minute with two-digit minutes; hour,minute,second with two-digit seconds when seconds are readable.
11,32
